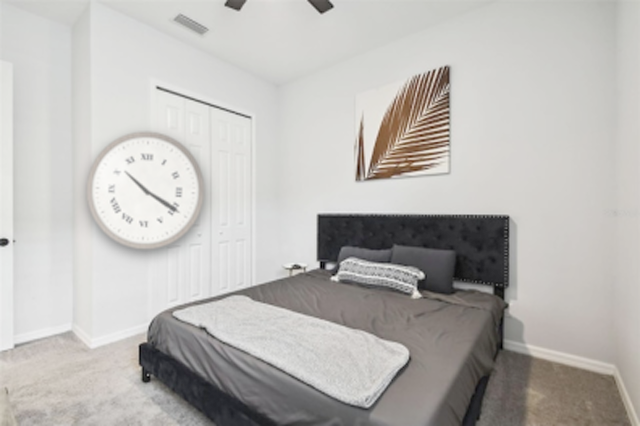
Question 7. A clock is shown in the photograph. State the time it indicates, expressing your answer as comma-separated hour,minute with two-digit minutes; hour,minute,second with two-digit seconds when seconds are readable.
10,20
